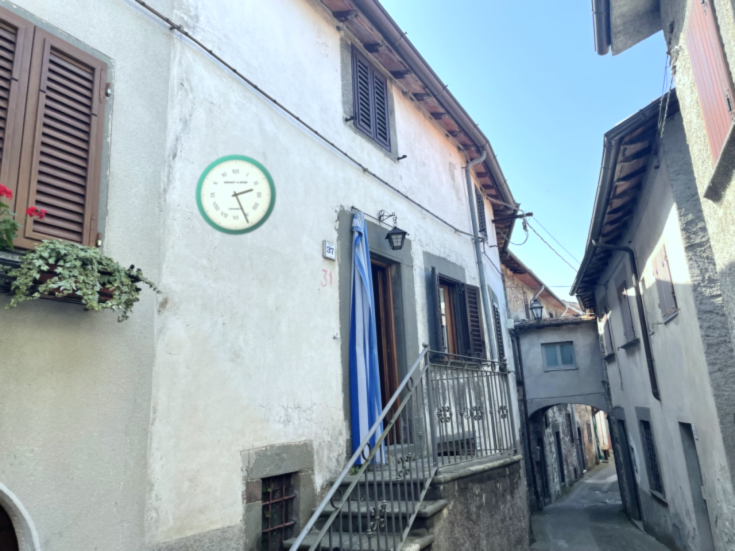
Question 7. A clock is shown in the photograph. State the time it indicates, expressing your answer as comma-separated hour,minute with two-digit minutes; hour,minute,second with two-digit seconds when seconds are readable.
2,26
